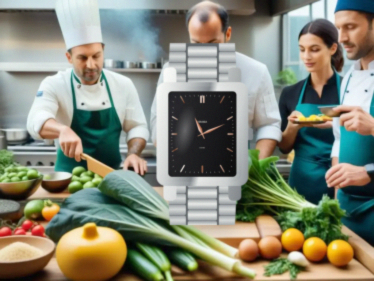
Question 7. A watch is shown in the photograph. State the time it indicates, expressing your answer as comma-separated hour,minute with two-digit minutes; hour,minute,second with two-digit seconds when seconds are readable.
11,11
